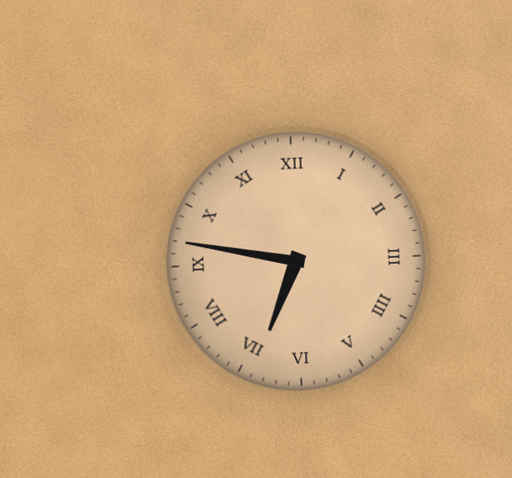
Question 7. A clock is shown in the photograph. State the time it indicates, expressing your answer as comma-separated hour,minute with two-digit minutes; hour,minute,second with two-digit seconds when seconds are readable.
6,47
